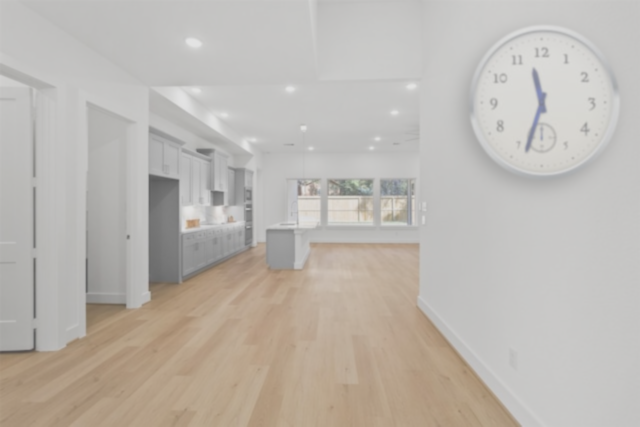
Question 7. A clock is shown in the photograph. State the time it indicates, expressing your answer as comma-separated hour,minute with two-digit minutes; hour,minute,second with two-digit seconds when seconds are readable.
11,33
